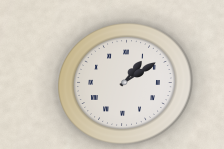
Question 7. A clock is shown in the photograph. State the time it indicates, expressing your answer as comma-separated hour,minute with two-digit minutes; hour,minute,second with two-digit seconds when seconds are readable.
1,09
